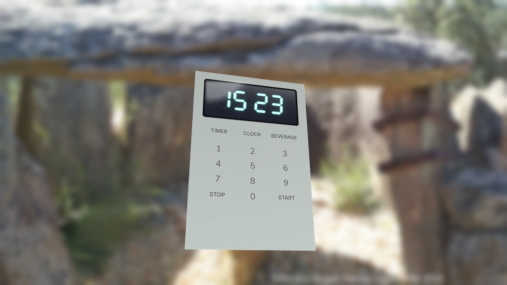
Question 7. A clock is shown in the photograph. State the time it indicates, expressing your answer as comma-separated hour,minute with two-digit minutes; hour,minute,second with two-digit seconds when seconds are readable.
15,23
